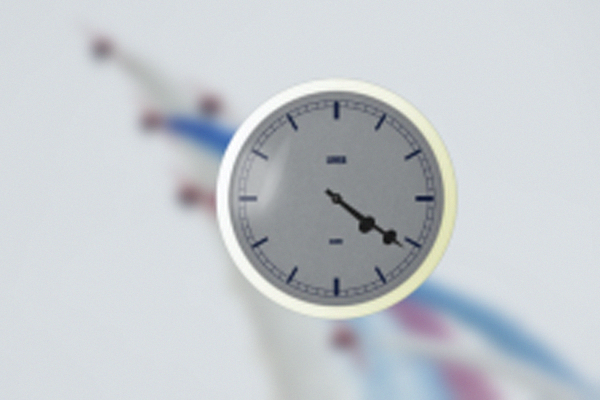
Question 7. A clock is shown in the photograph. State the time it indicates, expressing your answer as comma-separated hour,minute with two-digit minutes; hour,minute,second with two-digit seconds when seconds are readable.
4,21
